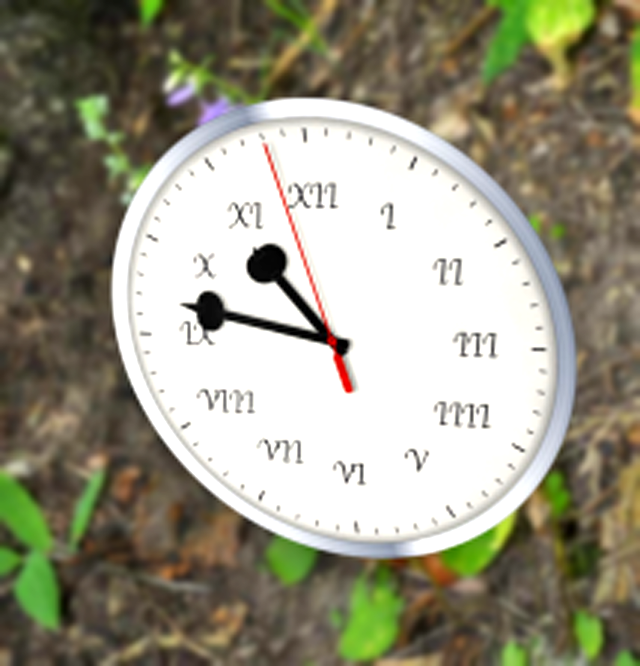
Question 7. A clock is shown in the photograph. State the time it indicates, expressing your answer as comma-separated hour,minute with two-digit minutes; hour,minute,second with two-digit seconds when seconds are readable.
10,46,58
